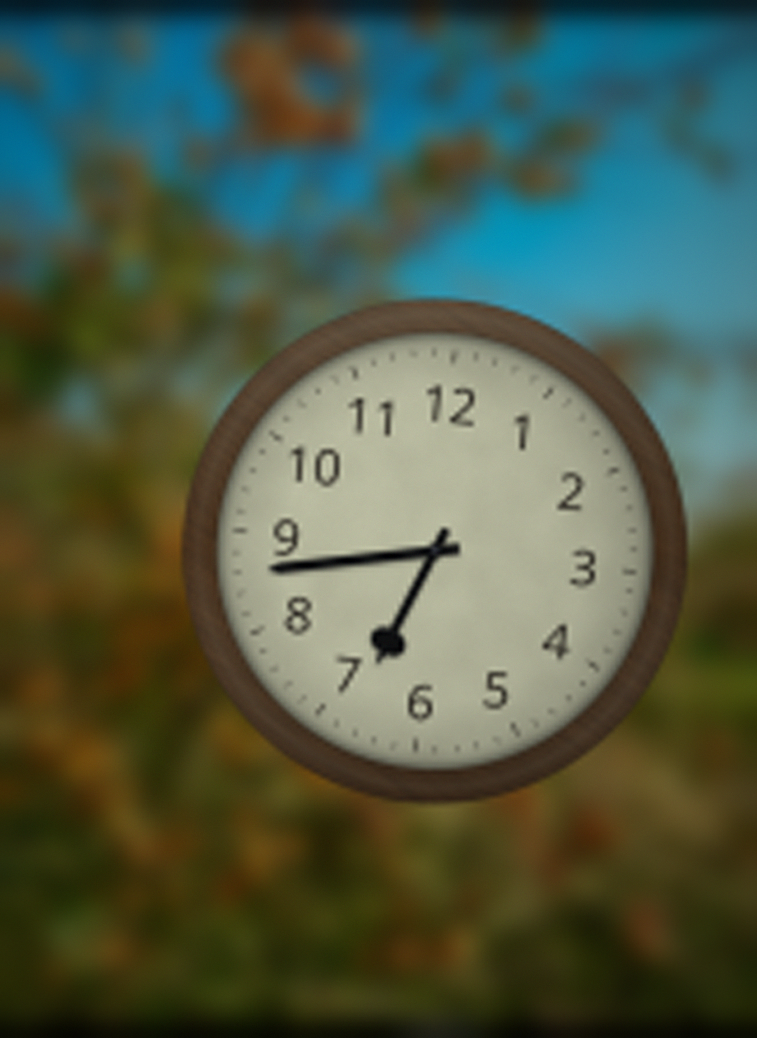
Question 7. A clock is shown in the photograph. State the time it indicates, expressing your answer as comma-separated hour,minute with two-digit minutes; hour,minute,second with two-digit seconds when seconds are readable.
6,43
